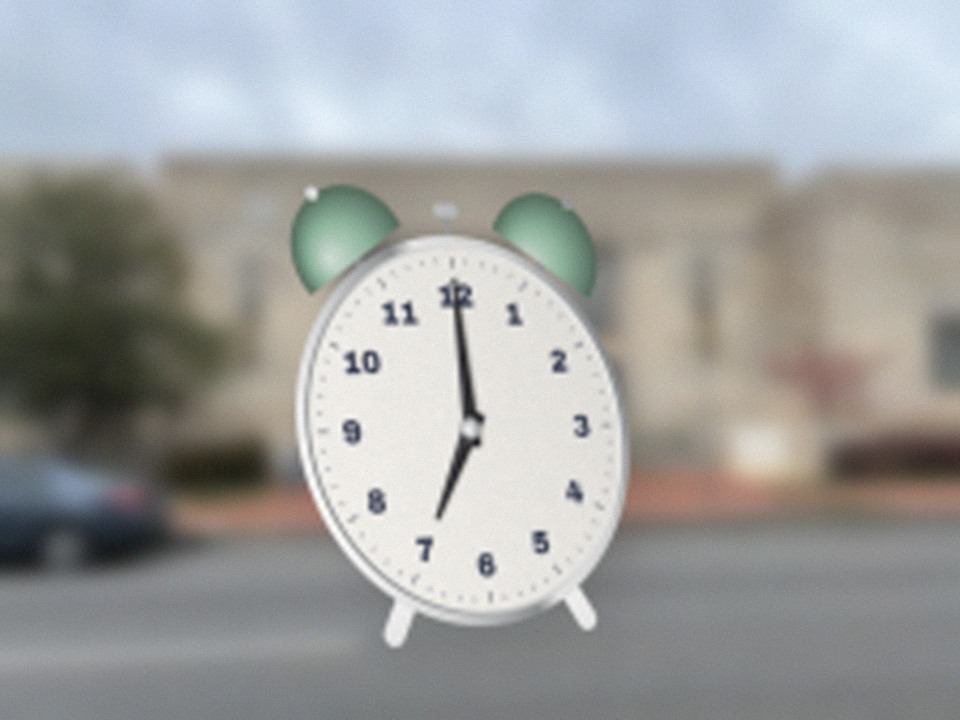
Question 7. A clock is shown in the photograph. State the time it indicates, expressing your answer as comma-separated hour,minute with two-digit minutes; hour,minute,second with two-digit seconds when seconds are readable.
7,00
